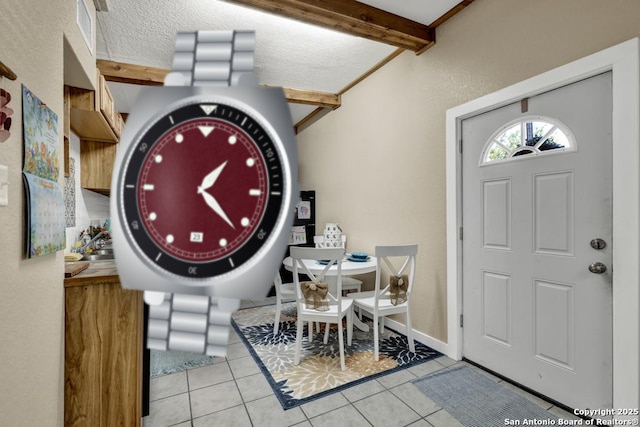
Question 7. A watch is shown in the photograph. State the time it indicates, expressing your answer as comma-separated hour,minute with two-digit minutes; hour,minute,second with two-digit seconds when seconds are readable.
1,22
